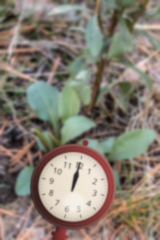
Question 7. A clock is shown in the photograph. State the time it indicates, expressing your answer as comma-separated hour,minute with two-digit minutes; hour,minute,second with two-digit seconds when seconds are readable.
12,00
